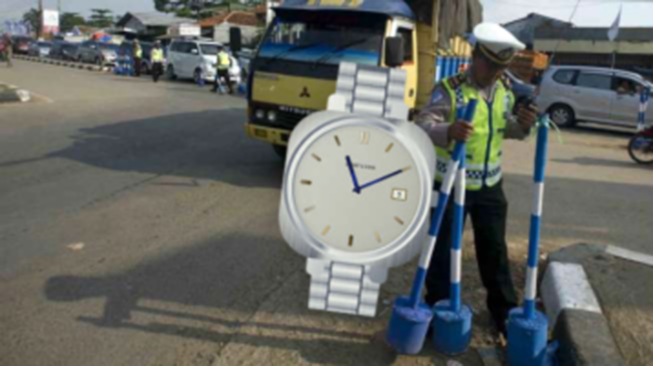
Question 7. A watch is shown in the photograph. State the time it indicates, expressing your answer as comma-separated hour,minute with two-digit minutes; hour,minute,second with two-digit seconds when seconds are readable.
11,10
